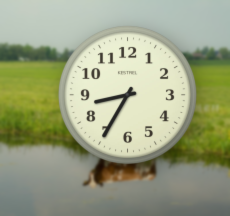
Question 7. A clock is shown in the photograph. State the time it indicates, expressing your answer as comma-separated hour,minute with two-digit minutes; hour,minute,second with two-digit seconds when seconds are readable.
8,35
